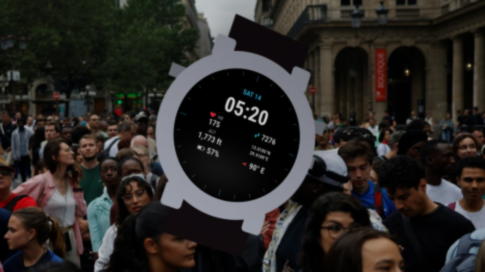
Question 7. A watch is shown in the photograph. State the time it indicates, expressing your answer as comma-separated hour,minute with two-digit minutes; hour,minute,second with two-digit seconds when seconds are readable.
5,20
